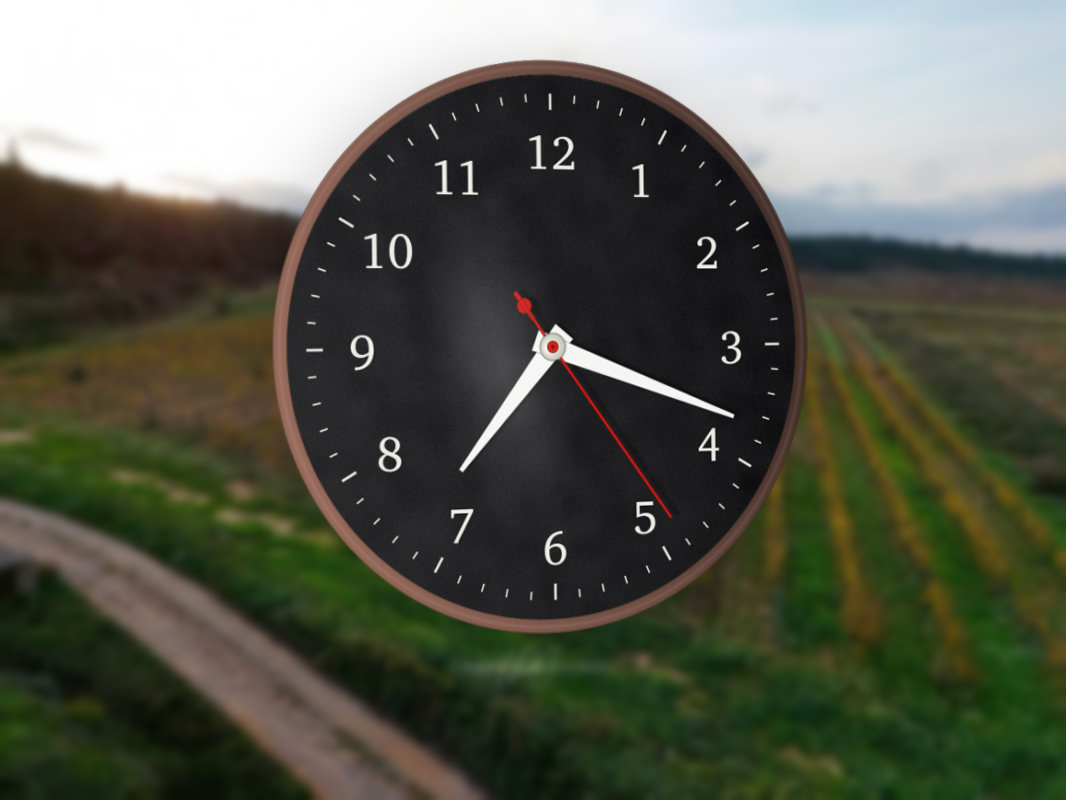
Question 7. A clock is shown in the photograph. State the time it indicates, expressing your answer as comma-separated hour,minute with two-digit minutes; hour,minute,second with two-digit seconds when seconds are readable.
7,18,24
